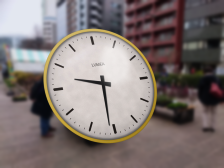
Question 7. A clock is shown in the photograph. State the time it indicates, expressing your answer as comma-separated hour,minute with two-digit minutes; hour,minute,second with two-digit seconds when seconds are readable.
9,31
